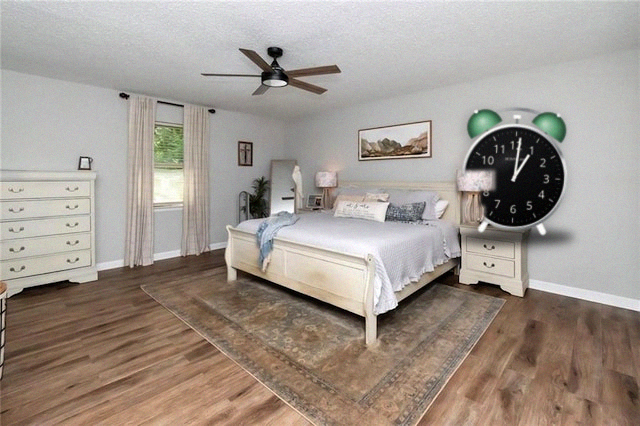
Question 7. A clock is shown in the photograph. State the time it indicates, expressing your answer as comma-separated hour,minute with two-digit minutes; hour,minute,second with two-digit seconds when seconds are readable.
1,01
